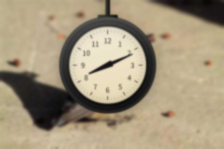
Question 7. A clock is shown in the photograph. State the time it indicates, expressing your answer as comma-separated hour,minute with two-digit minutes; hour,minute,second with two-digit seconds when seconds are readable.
8,11
